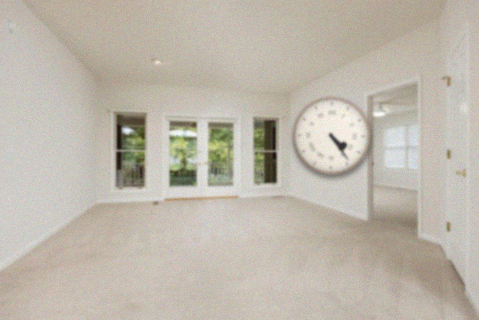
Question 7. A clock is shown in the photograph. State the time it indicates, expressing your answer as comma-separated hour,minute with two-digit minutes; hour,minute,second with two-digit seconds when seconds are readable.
4,24
